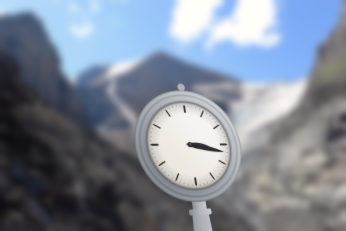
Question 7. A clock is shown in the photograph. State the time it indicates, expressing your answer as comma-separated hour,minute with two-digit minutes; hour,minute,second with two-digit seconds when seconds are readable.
3,17
